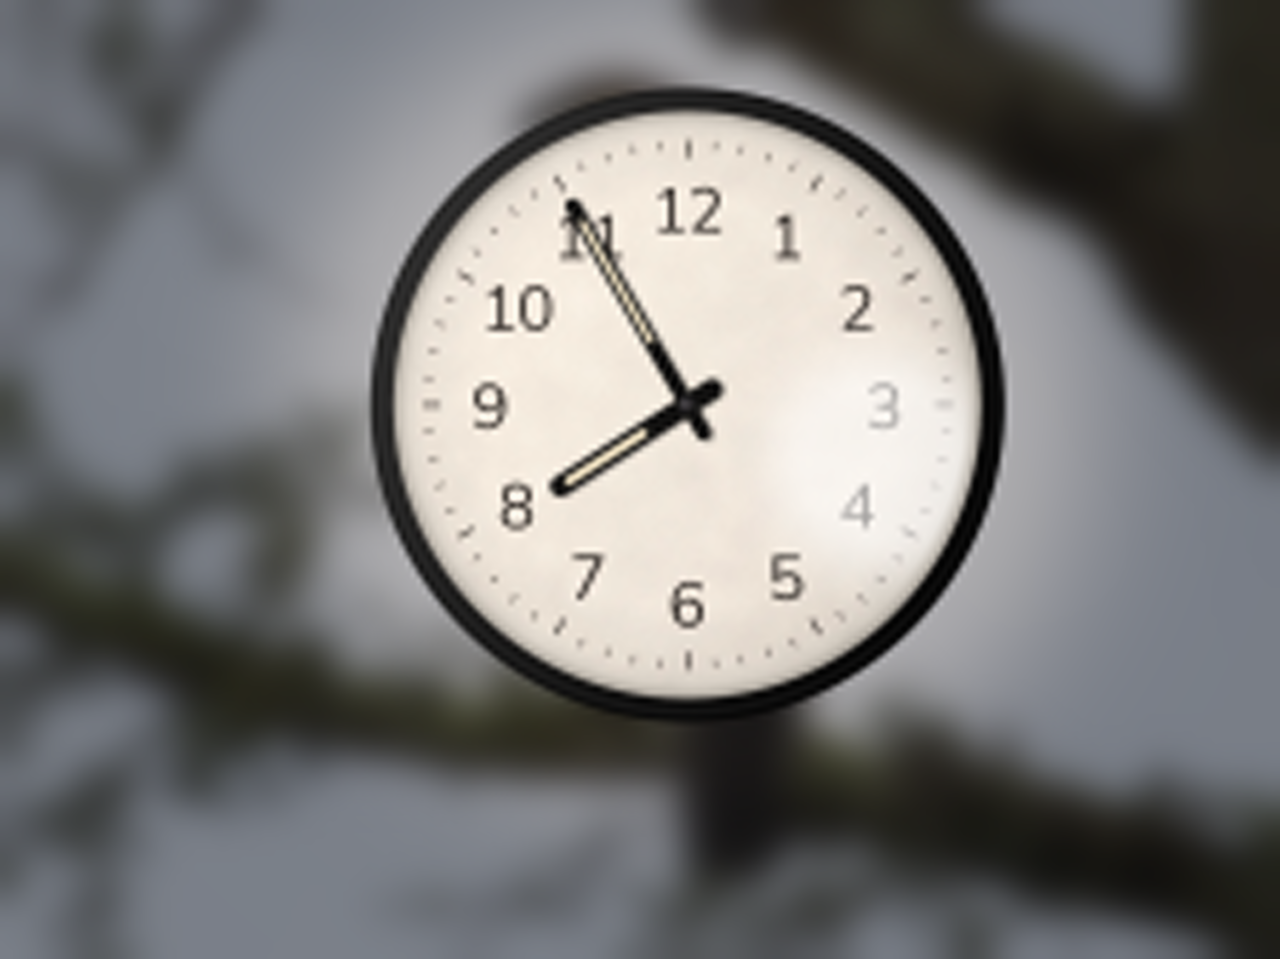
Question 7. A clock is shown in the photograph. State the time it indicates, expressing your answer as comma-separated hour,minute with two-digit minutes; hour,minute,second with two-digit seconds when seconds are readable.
7,55
